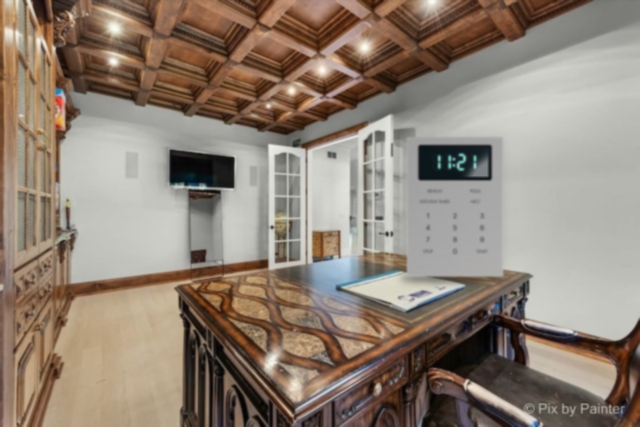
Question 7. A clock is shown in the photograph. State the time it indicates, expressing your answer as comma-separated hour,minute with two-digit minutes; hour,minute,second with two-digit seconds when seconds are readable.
11,21
